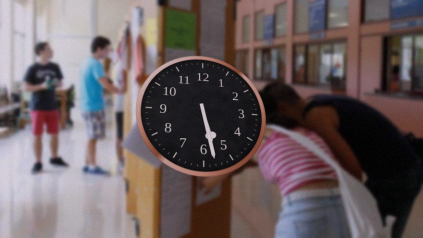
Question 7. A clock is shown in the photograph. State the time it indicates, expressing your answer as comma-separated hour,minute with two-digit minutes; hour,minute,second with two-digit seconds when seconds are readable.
5,28
